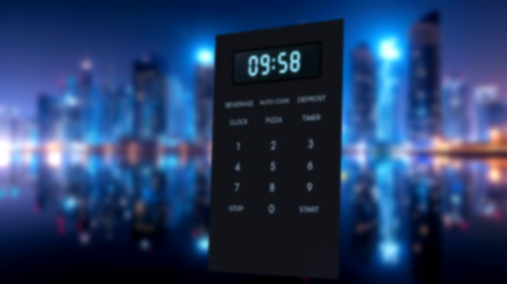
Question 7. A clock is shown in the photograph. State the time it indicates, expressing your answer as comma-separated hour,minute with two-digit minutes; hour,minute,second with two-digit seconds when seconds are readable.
9,58
